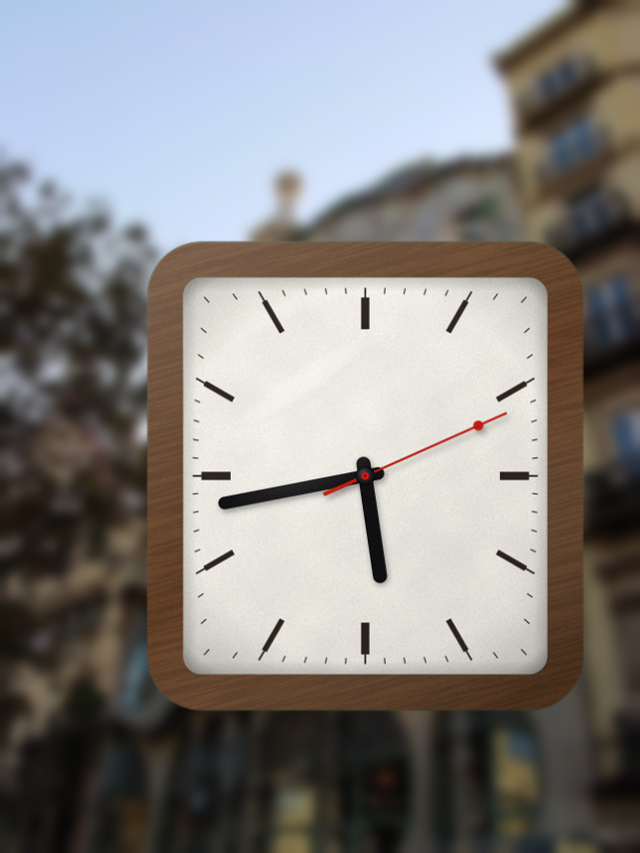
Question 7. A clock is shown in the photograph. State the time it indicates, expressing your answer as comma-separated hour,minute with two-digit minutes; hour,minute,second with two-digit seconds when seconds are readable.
5,43,11
